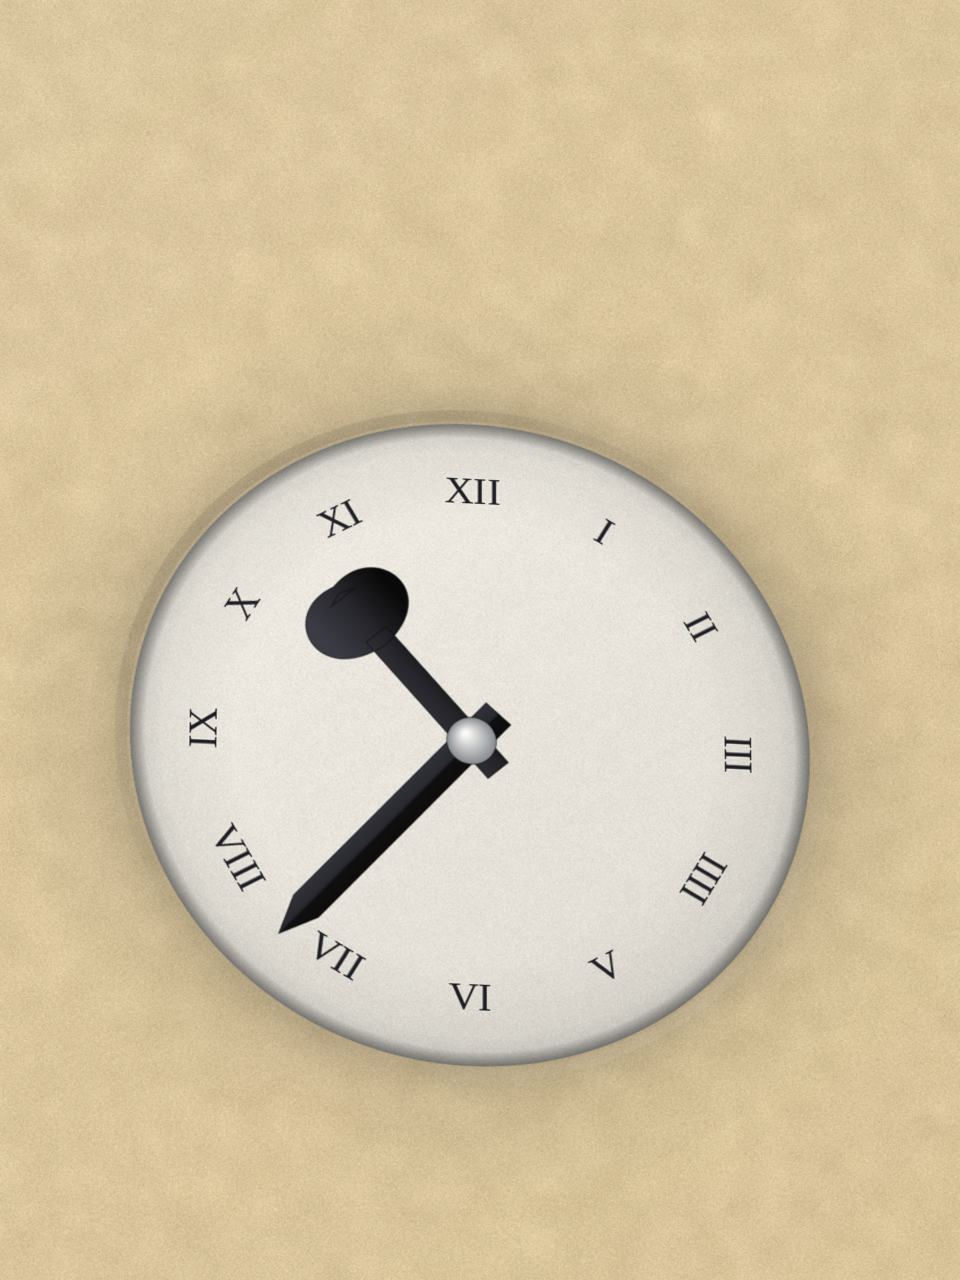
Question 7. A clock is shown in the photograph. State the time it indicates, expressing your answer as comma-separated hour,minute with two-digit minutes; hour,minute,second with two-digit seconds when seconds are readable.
10,37
